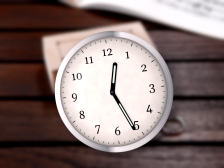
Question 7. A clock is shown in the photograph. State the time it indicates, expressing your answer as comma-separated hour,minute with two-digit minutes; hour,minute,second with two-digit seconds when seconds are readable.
12,26
